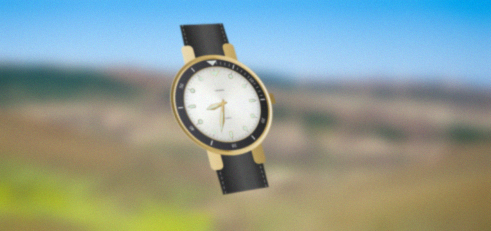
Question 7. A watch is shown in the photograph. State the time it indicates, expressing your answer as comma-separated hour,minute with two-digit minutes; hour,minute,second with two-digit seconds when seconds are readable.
8,33
